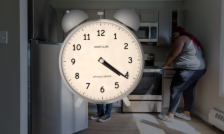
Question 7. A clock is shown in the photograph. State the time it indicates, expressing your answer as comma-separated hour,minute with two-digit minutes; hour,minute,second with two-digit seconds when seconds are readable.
4,21
